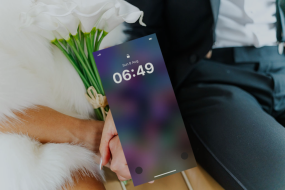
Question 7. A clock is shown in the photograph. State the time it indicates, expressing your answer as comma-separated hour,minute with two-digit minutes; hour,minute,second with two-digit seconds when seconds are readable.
6,49
